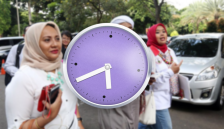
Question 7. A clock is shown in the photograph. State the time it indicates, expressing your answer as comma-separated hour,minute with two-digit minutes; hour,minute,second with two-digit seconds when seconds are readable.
5,40
